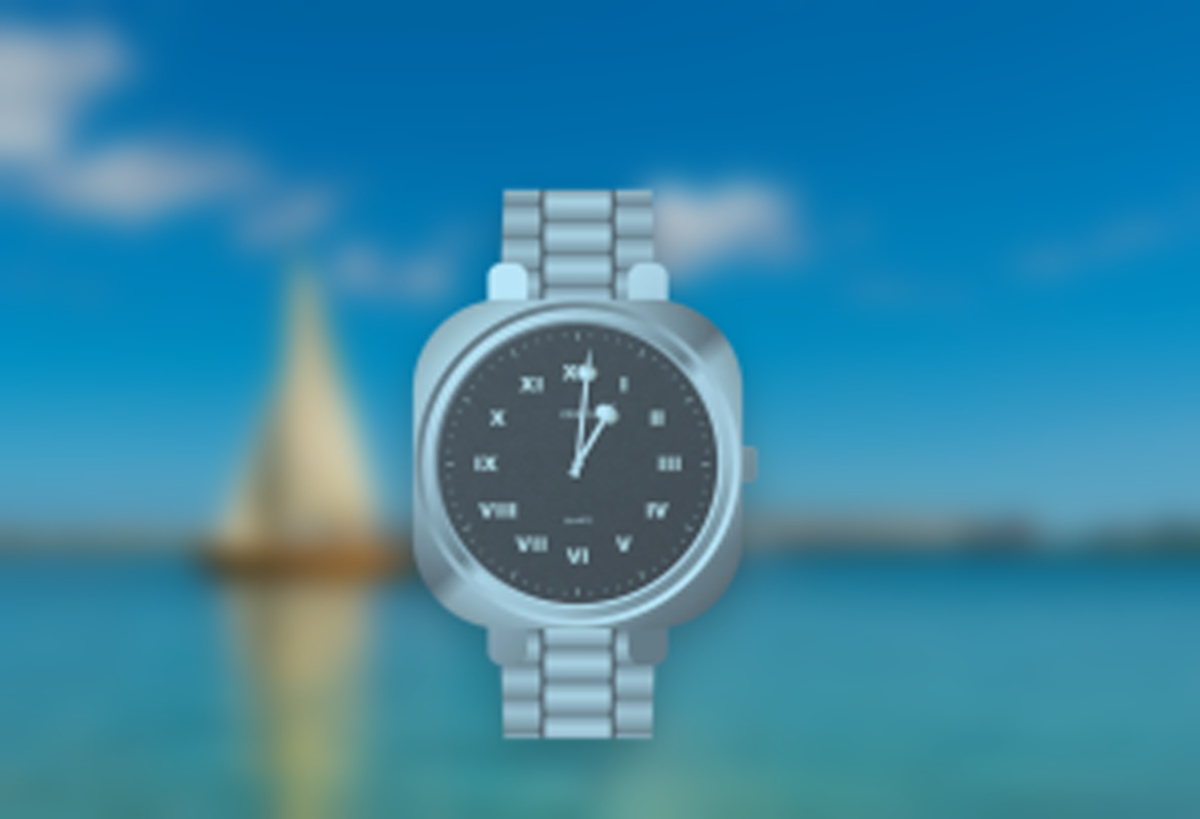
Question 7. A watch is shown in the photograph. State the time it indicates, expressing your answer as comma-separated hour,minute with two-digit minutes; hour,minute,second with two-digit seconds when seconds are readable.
1,01
